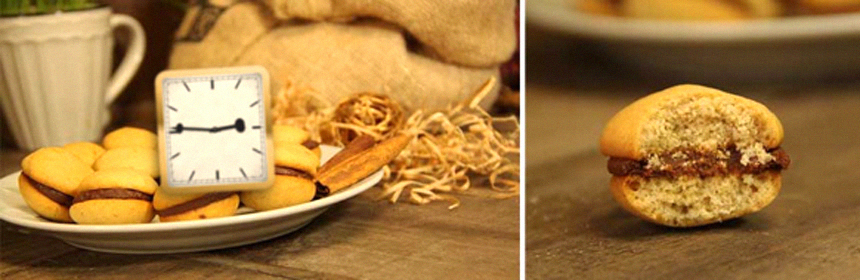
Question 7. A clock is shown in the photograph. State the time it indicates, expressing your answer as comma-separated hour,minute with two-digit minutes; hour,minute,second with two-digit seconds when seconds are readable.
2,46
